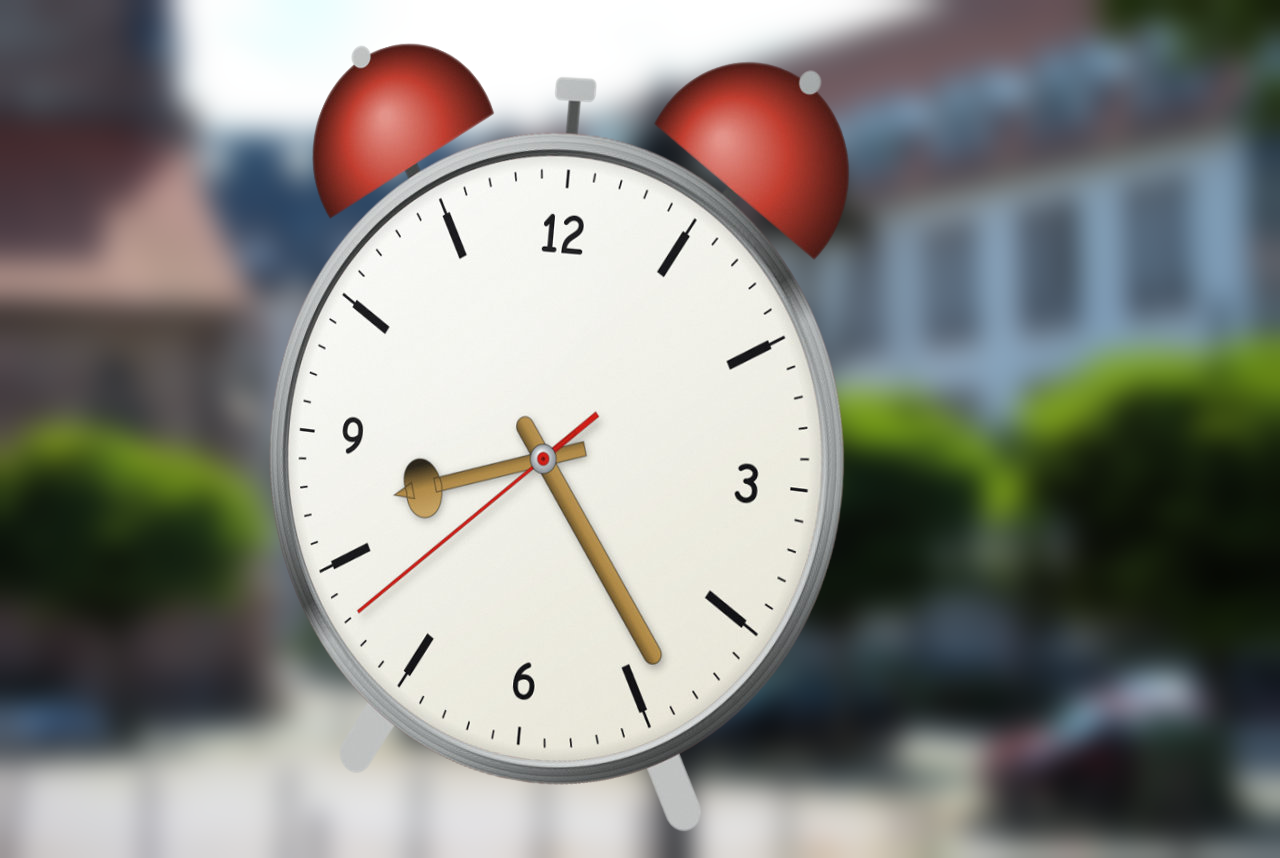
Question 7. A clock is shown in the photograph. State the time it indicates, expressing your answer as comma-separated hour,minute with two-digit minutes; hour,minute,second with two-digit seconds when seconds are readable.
8,23,38
